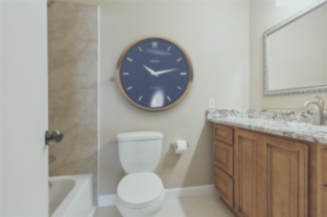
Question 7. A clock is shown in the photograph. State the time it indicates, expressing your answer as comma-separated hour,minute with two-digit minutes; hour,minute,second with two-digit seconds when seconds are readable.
10,13
